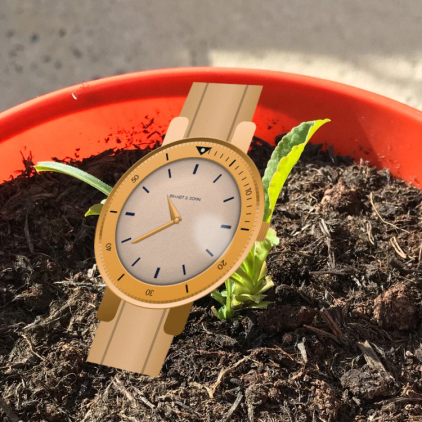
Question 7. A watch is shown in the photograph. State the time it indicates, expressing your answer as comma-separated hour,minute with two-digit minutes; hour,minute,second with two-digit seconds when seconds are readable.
10,39
